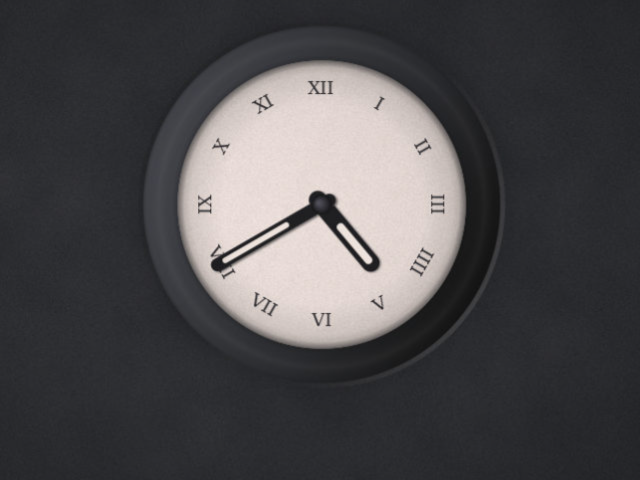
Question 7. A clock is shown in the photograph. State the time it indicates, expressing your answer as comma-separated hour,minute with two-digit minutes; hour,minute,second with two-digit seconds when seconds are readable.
4,40
